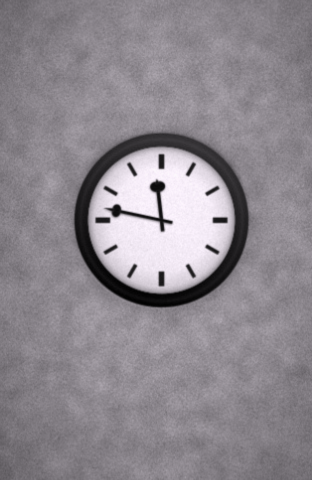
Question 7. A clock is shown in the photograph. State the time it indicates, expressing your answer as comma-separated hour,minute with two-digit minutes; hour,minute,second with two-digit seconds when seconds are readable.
11,47
